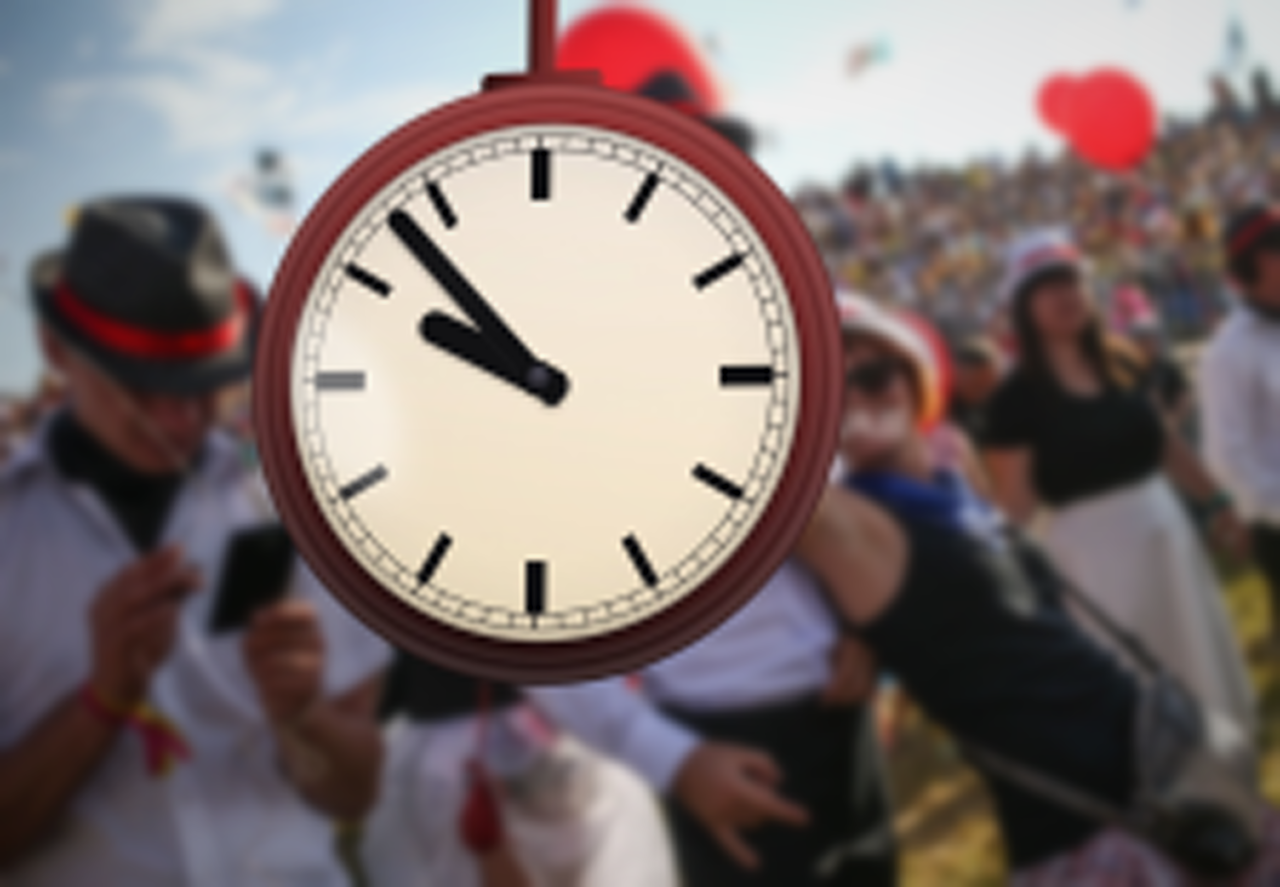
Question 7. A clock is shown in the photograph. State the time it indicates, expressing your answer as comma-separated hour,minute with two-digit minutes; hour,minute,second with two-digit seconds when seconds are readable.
9,53
